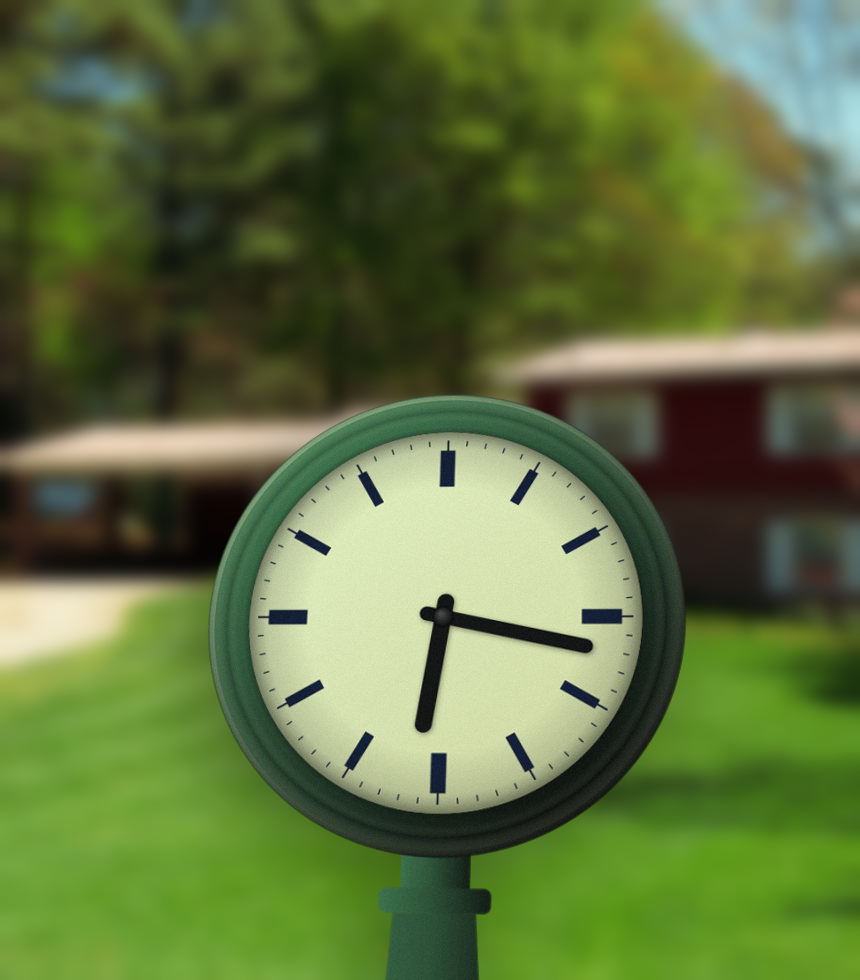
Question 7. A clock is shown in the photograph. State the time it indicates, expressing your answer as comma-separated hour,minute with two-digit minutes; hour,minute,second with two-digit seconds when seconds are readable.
6,17
